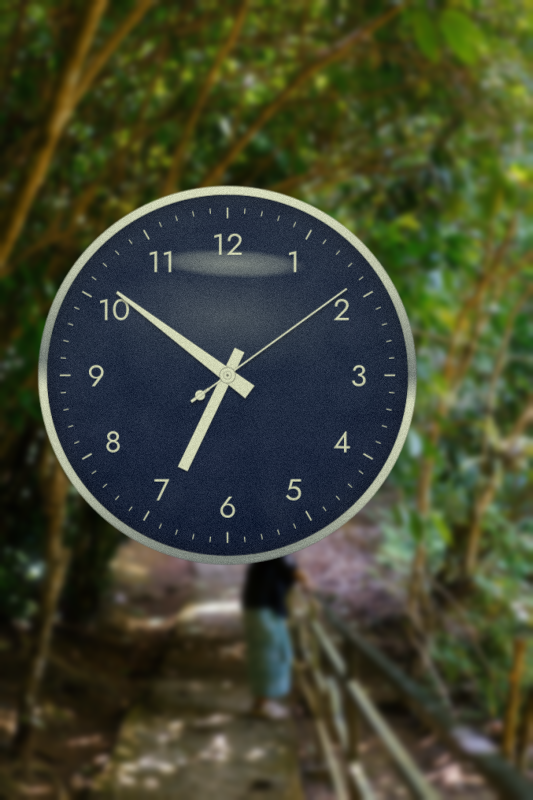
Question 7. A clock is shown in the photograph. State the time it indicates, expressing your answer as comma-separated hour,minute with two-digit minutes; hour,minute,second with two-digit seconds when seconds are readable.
6,51,09
